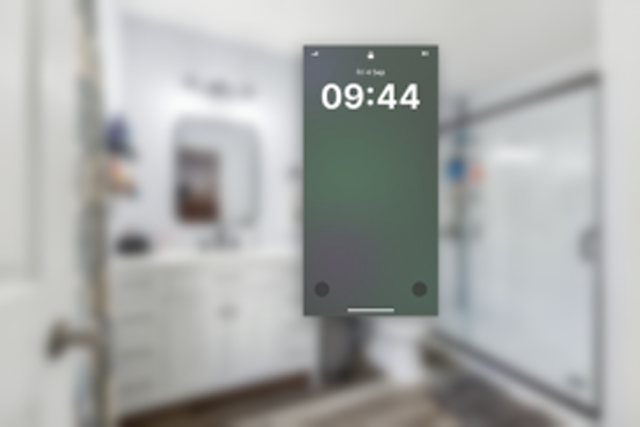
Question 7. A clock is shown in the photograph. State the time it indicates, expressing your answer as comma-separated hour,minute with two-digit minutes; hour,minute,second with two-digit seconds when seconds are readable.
9,44
